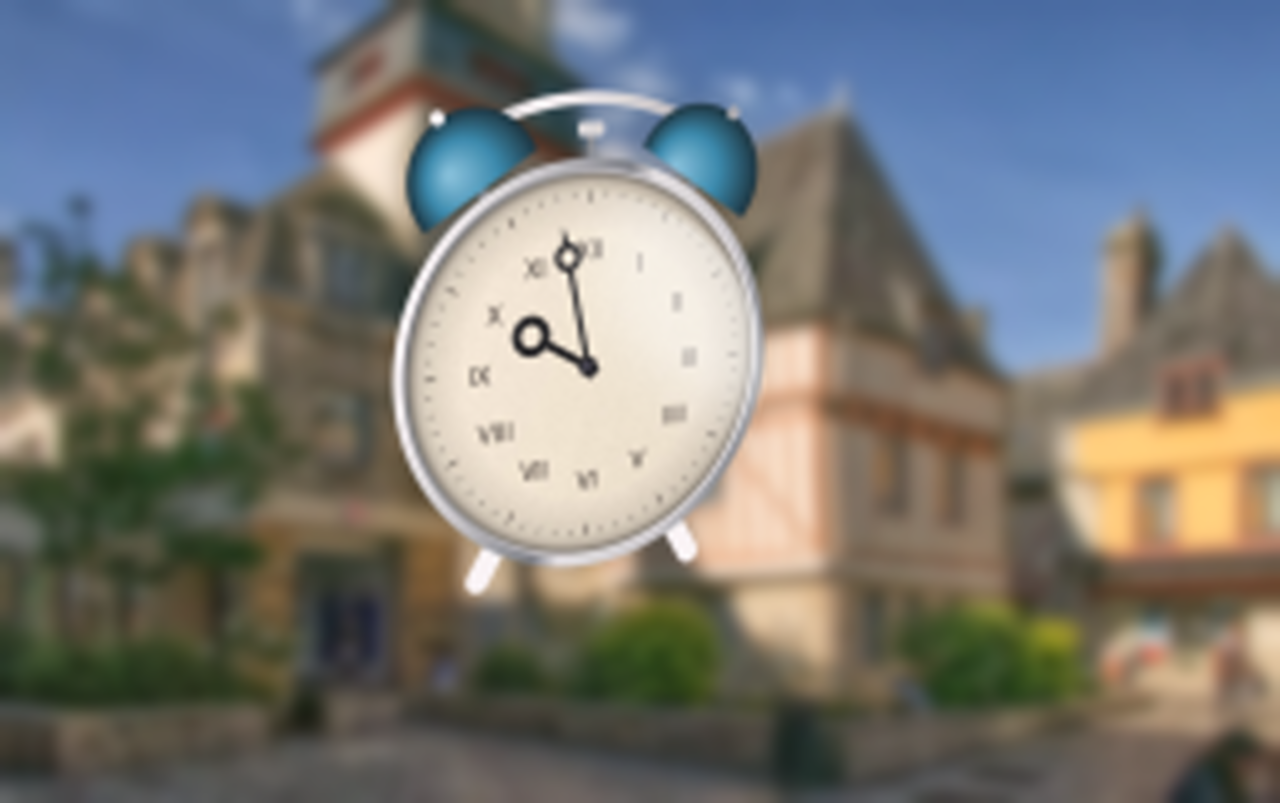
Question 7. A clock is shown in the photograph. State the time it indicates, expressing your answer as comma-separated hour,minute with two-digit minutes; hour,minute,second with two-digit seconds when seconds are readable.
9,58
